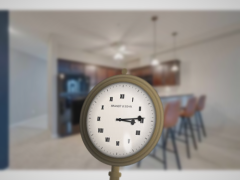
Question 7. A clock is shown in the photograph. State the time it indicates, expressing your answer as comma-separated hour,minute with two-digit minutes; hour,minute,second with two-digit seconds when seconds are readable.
3,14
